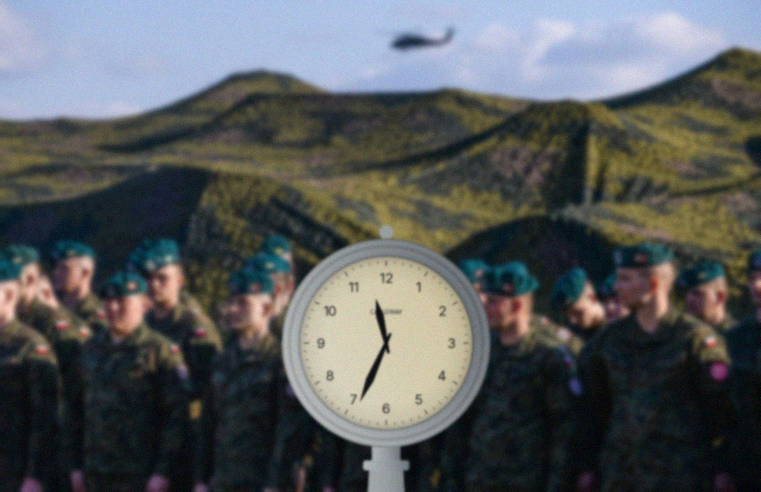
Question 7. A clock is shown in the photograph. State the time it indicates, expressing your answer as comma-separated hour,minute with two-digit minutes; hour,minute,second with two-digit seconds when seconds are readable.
11,34
